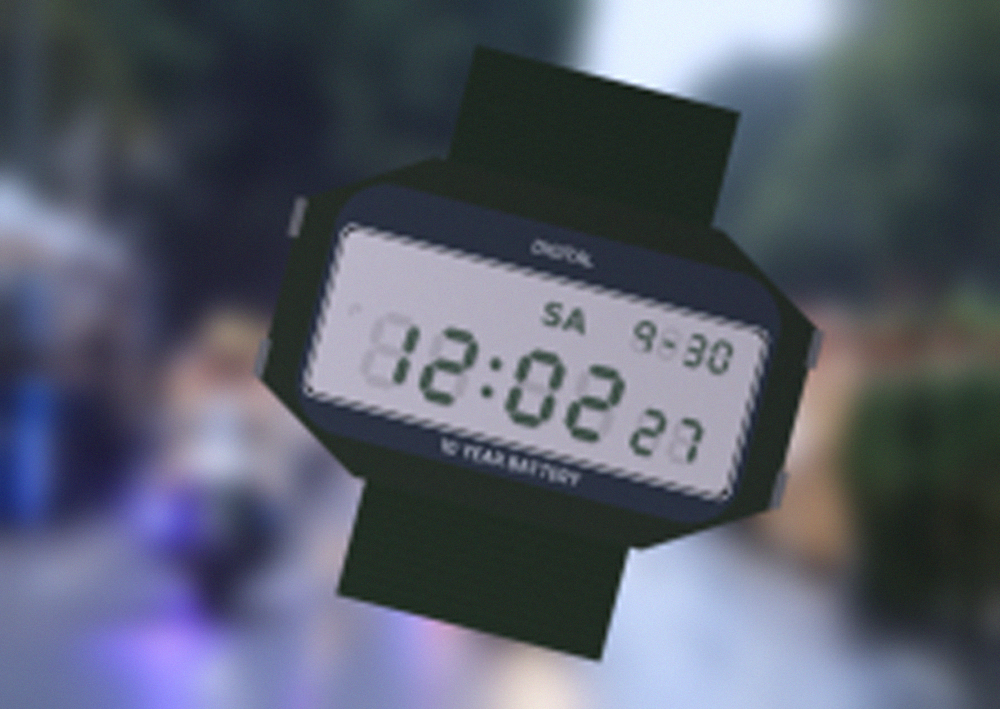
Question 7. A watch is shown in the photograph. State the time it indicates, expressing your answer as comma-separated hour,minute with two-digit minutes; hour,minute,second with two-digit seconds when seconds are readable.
12,02,27
